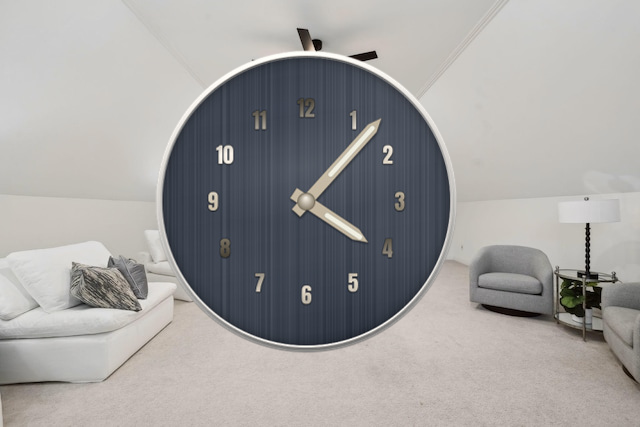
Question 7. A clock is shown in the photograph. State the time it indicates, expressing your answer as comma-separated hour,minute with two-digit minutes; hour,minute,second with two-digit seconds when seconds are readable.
4,07
